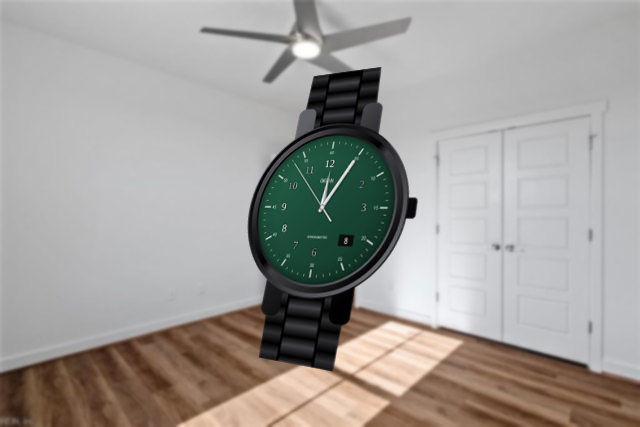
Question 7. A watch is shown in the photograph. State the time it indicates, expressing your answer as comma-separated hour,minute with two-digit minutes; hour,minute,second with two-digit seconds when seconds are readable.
12,04,53
